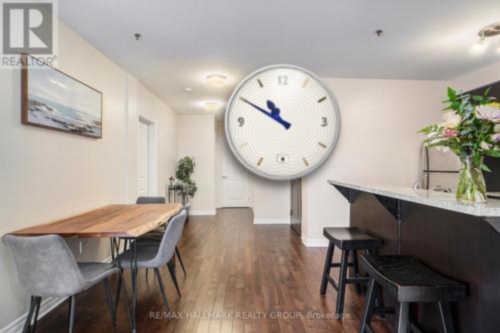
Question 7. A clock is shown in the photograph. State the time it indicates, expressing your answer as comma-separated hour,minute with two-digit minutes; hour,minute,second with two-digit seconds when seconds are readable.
10,50
